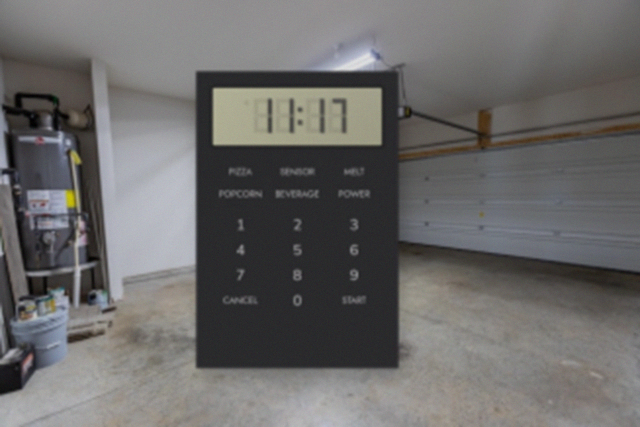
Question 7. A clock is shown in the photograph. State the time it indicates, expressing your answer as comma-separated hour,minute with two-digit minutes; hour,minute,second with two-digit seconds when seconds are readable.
11,17
